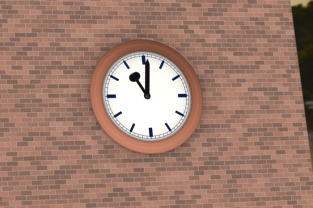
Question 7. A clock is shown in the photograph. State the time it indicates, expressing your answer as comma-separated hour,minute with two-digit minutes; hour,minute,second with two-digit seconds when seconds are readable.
11,01
